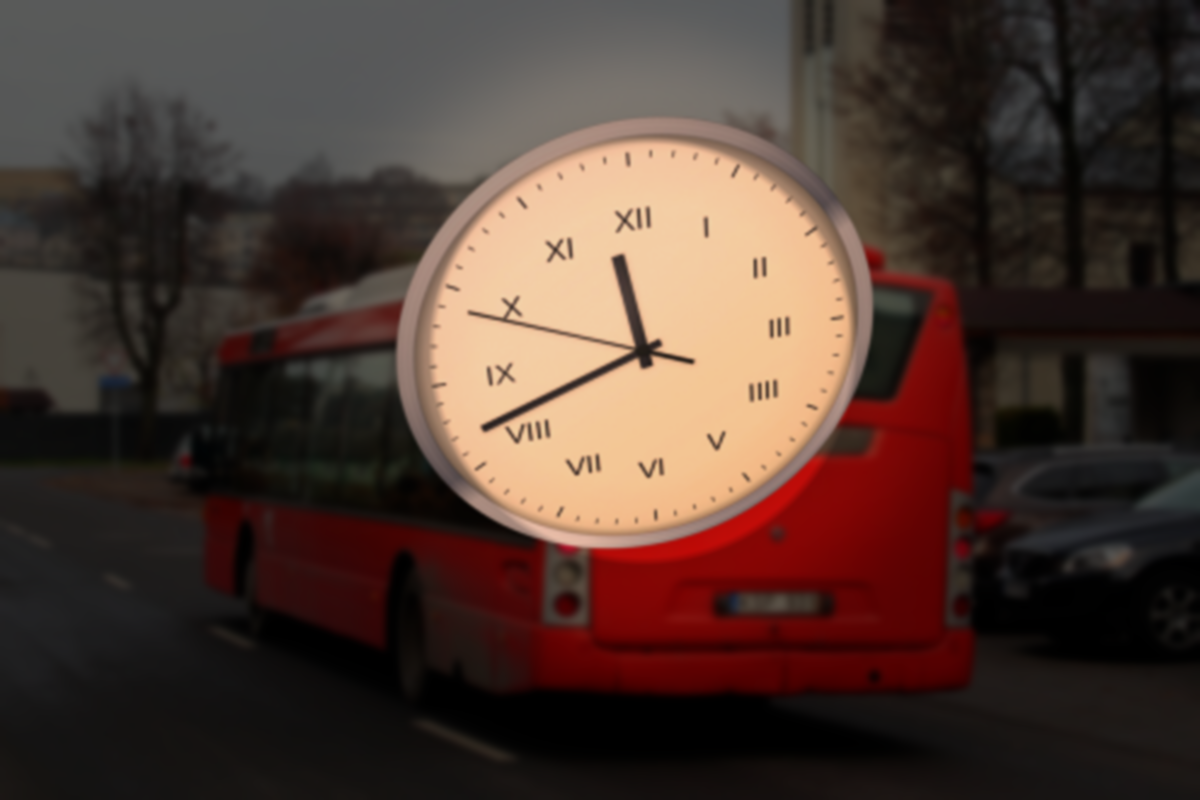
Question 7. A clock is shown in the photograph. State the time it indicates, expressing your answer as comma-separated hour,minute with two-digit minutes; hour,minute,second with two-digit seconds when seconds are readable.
11,41,49
